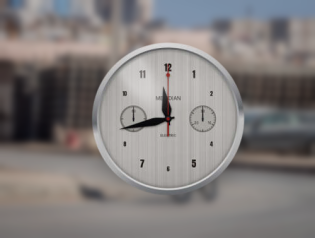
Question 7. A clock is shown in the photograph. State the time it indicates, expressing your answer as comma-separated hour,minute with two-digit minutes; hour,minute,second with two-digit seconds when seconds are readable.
11,43
